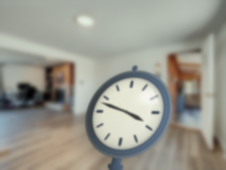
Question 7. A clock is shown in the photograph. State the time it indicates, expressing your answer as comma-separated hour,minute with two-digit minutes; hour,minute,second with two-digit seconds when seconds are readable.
3,48
